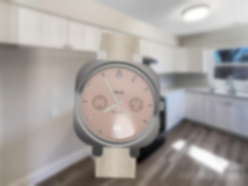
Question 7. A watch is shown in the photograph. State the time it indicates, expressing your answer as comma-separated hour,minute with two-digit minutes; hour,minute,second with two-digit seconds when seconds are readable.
7,55
